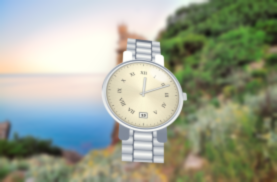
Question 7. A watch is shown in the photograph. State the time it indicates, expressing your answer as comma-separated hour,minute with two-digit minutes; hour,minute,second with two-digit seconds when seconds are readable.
12,11
